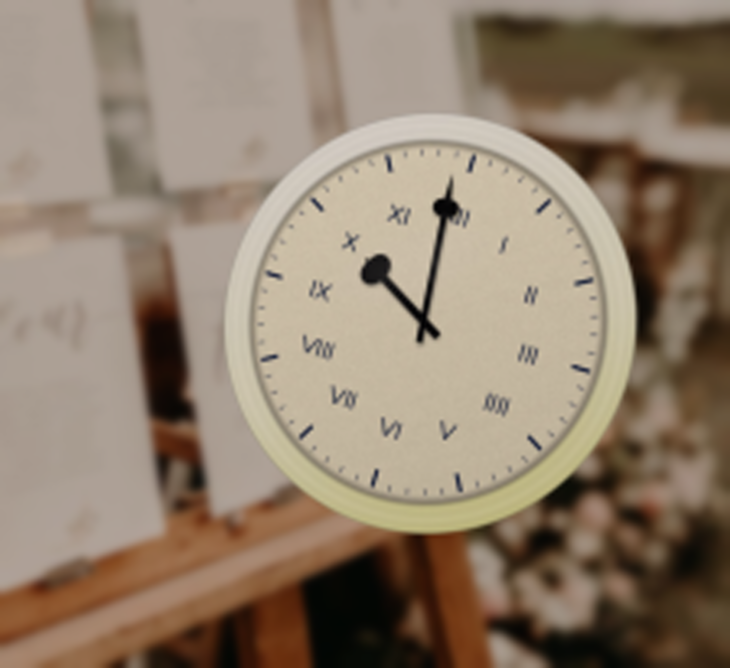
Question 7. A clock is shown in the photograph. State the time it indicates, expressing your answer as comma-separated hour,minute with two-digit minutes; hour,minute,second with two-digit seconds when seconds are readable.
9,59
